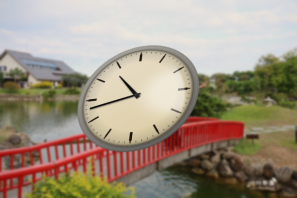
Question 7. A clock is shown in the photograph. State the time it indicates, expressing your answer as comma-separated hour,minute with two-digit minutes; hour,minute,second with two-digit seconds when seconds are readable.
10,43
